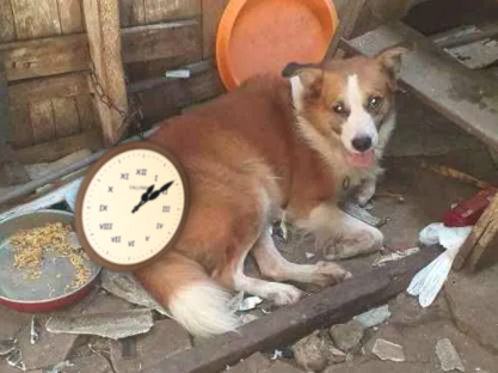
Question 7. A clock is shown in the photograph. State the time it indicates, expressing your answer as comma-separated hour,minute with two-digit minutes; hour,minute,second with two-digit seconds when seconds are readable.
1,09
